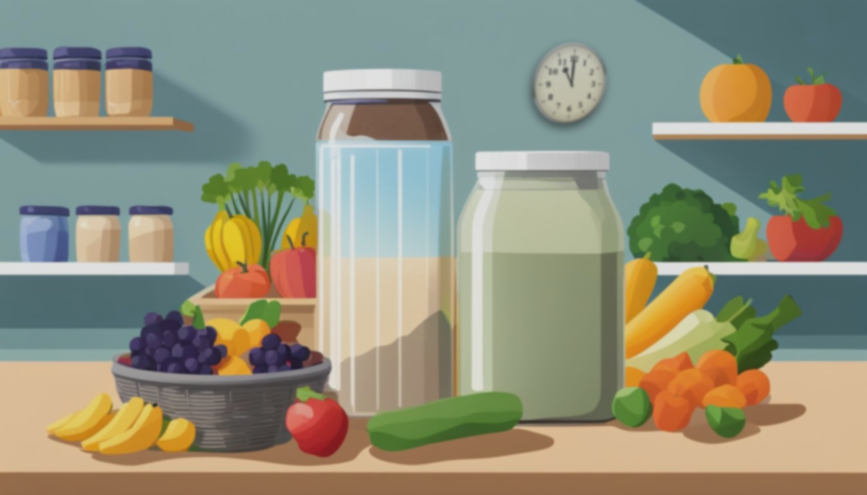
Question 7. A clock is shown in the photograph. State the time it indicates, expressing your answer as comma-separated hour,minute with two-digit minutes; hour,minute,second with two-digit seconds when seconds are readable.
11,00
